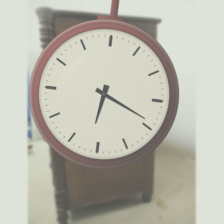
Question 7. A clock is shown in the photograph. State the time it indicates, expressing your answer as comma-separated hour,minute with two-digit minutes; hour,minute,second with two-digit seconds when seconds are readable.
6,19
